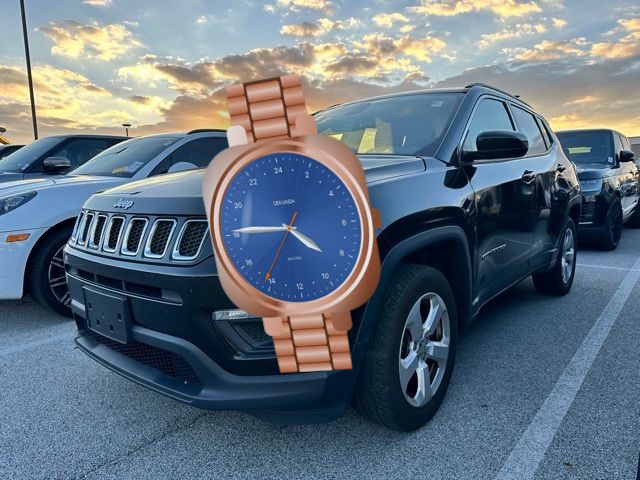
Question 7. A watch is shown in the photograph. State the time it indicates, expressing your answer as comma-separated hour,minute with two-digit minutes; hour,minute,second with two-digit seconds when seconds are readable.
8,45,36
